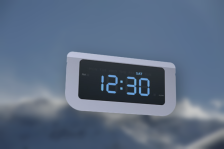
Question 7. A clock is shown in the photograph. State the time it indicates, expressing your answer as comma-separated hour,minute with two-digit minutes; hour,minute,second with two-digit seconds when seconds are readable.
12,30
